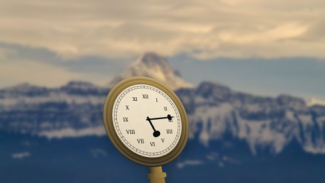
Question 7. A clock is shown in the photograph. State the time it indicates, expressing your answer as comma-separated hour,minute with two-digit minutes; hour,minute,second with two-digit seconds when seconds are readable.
5,14
